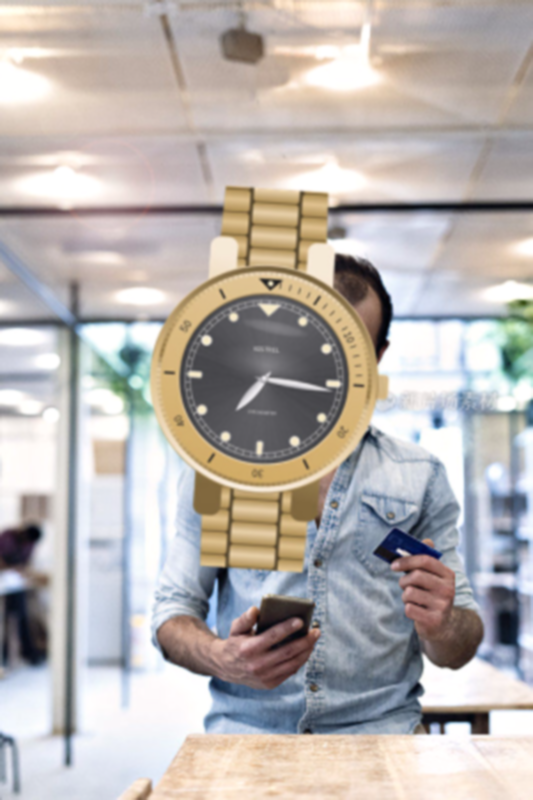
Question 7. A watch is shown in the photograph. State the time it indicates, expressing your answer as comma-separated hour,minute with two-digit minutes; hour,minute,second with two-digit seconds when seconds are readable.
7,16
